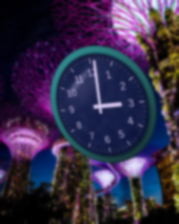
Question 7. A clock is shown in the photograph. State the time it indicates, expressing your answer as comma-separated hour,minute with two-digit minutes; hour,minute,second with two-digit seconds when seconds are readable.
3,01
